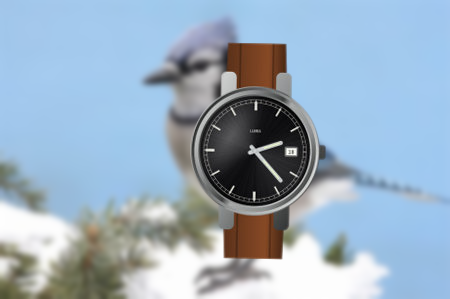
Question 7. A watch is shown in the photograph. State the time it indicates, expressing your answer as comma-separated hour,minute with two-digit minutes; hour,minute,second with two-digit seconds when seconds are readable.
2,23
